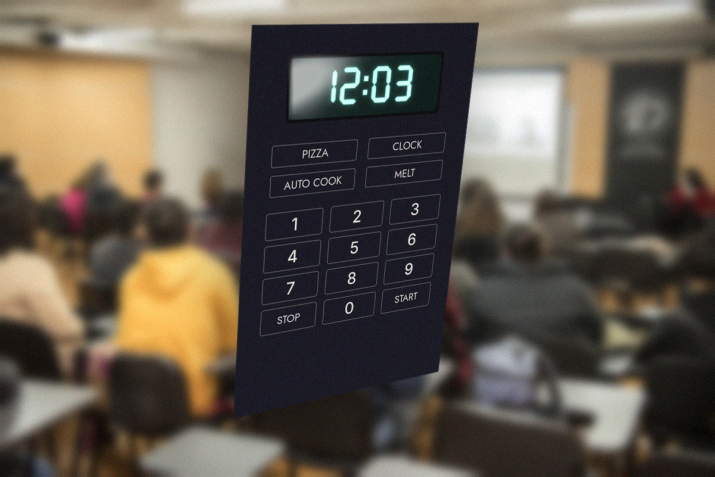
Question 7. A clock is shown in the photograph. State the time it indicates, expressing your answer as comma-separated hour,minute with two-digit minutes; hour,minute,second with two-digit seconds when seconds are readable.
12,03
